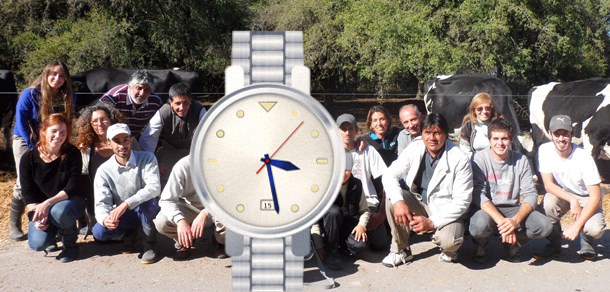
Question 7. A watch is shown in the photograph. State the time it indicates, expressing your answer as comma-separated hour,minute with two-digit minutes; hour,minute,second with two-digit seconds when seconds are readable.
3,28,07
